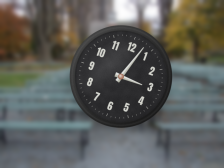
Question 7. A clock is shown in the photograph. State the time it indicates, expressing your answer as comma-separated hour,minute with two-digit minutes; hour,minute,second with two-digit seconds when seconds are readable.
3,03
